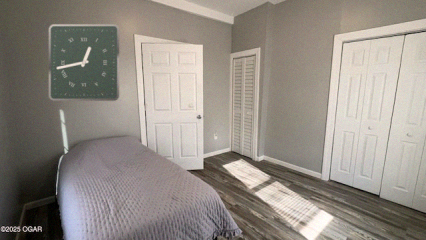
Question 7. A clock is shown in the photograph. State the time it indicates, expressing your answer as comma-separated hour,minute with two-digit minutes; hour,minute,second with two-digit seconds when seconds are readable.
12,43
